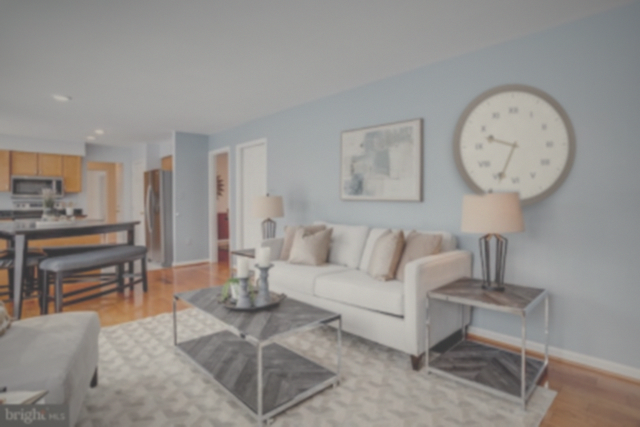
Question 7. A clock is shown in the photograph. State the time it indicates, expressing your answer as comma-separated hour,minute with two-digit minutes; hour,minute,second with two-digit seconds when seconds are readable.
9,34
